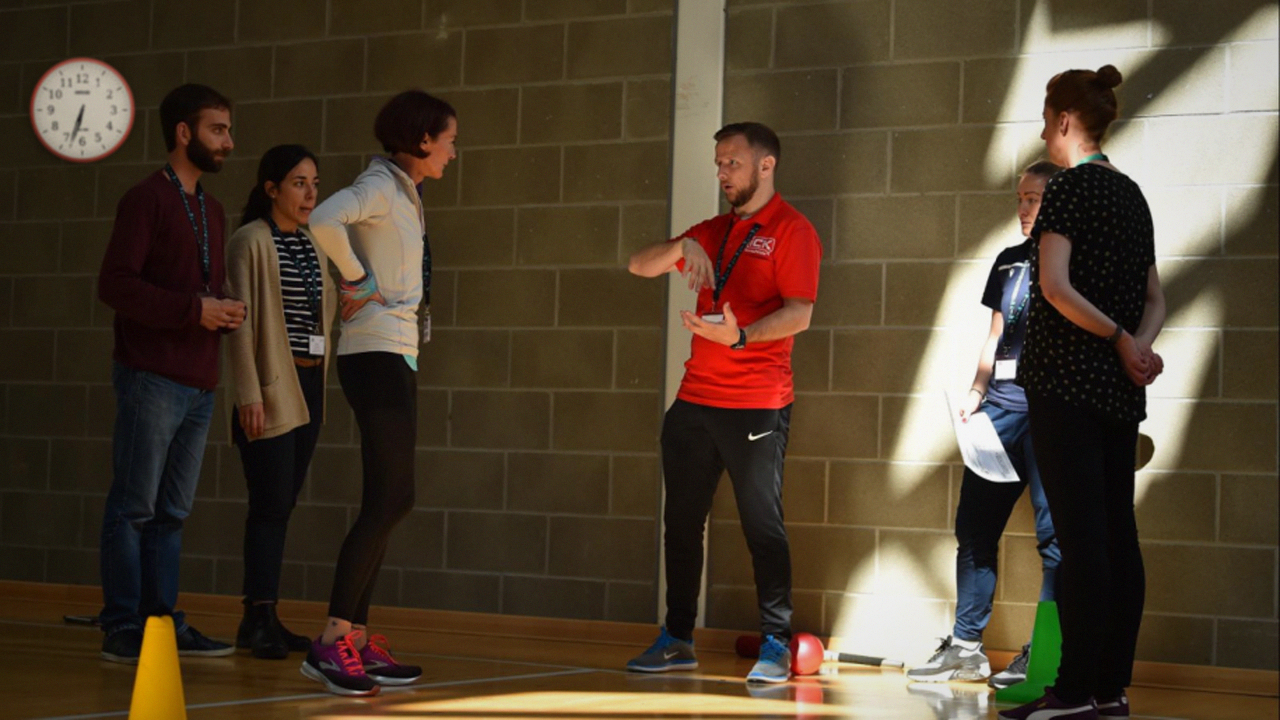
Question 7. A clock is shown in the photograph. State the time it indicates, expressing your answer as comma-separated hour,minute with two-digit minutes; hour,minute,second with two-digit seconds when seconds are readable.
6,33
